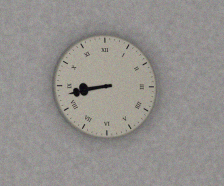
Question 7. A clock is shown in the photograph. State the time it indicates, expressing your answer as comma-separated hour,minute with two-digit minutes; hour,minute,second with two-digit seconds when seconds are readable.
8,43
